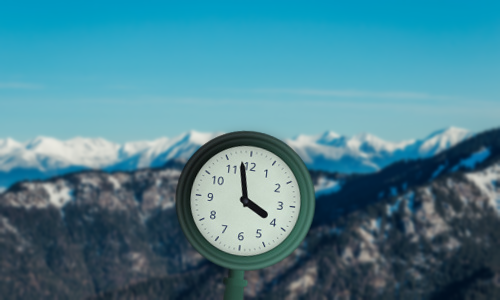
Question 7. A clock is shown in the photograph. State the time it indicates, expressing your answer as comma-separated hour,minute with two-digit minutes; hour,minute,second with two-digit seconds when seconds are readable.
3,58
